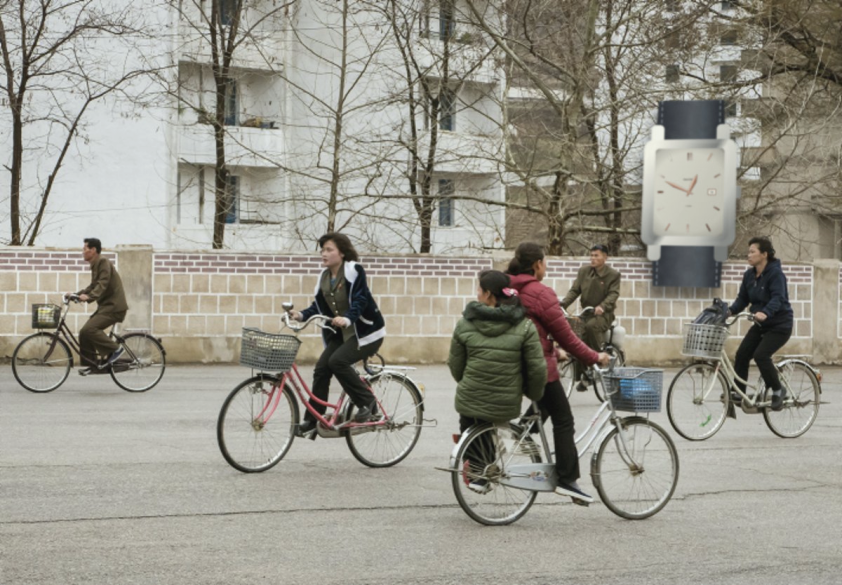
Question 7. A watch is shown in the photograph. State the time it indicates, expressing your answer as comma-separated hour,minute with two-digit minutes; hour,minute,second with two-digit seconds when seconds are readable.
12,49
